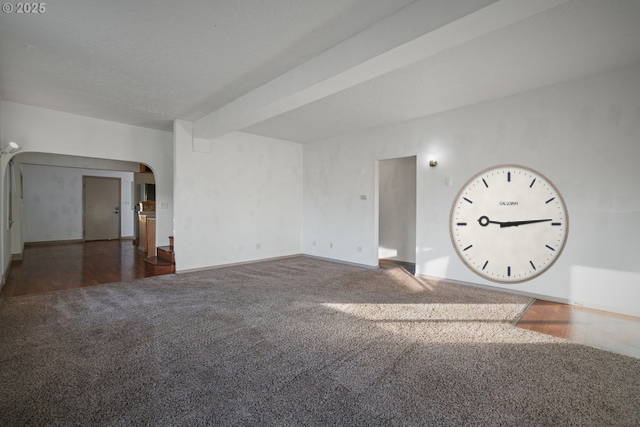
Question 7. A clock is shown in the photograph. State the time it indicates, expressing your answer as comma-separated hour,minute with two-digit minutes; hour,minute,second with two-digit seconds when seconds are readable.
9,14
